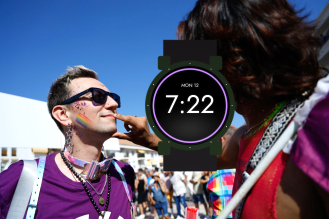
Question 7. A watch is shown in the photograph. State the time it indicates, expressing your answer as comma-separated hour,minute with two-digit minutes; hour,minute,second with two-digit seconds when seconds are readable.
7,22
